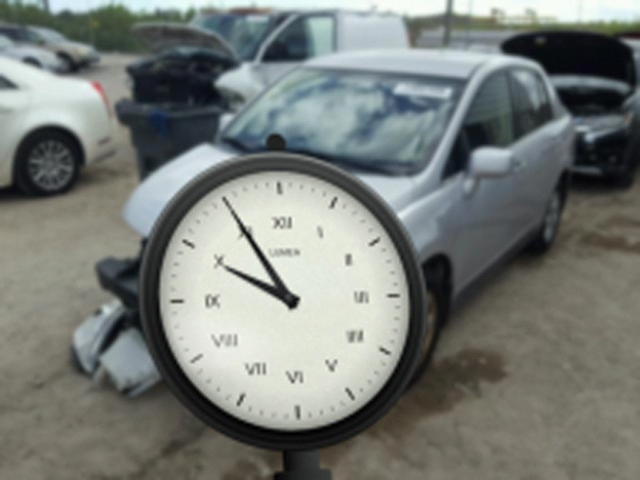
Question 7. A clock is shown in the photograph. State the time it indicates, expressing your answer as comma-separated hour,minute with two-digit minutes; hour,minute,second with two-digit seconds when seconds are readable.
9,55
